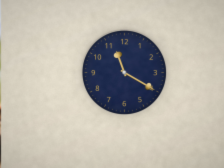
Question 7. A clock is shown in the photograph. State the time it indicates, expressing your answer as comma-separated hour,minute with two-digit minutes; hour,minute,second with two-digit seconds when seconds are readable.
11,20
